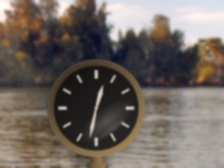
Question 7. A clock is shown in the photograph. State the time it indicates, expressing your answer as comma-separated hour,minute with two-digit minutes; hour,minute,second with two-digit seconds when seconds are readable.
12,32
